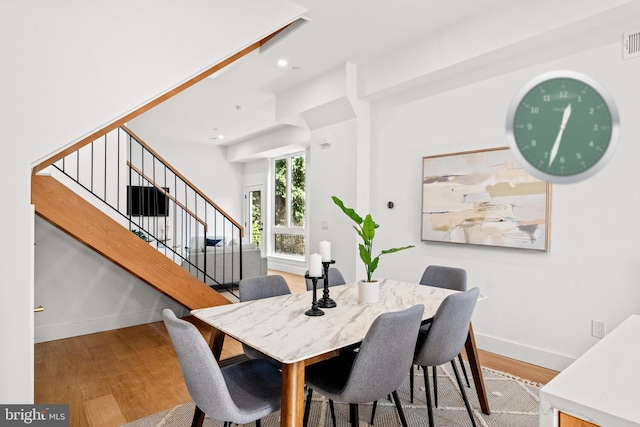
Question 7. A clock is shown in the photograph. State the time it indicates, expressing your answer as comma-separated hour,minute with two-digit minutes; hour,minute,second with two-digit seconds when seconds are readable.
12,33
